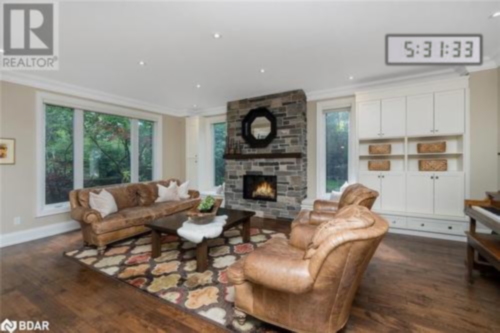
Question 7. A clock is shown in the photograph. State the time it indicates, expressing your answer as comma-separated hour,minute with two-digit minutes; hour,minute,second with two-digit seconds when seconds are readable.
5,31,33
